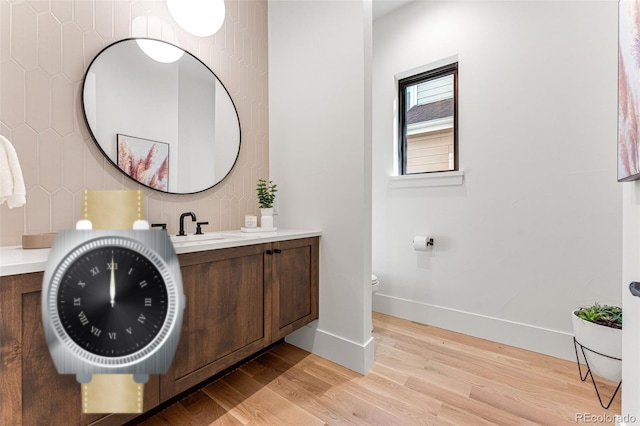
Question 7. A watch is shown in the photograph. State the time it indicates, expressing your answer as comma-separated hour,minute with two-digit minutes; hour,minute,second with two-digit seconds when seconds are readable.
12,00
